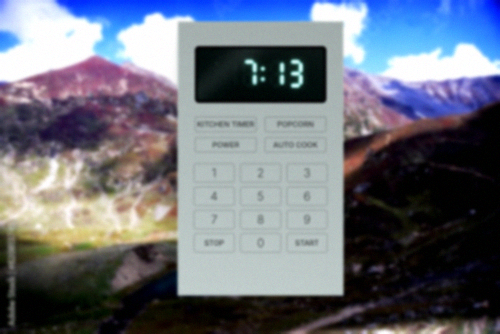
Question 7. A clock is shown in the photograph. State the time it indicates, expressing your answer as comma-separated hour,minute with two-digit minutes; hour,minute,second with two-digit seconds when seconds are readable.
7,13
